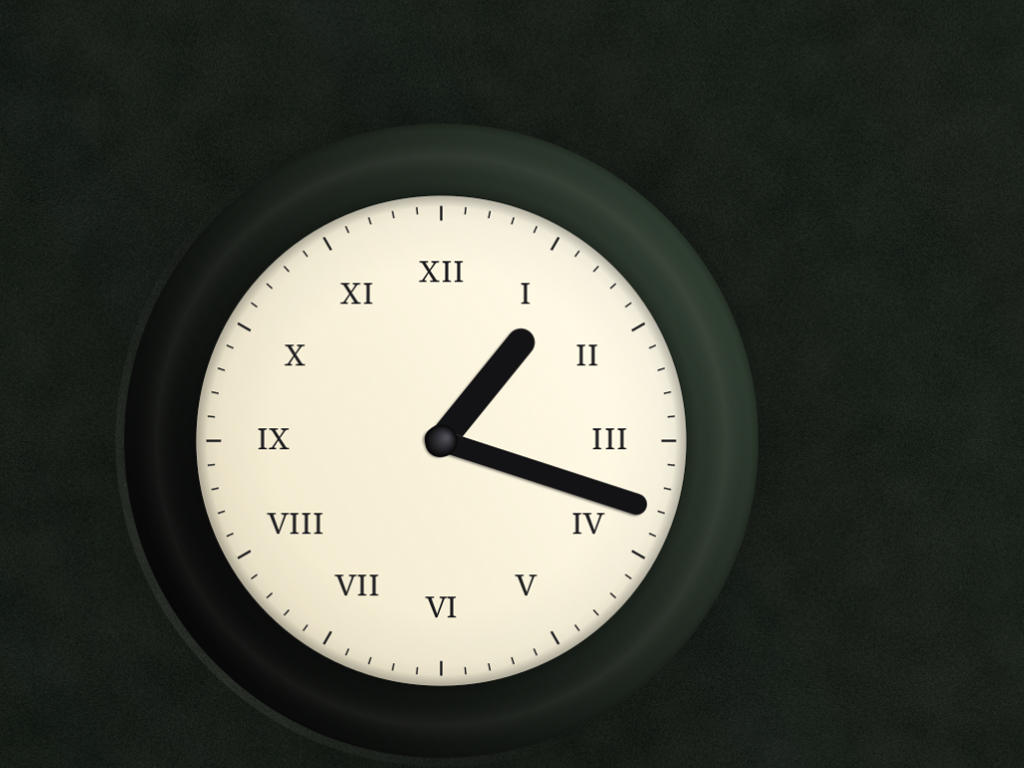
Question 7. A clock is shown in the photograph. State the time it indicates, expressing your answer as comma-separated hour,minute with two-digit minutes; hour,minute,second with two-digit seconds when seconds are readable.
1,18
